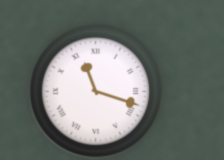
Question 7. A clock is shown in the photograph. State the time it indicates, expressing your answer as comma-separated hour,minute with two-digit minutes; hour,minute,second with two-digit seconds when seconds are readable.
11,18
